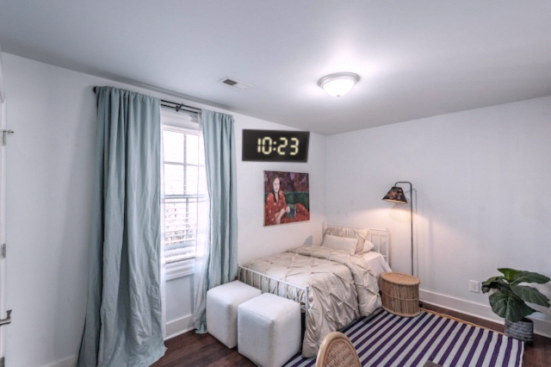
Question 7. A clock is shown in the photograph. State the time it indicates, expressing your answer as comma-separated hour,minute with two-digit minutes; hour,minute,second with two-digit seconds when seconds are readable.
10,23
